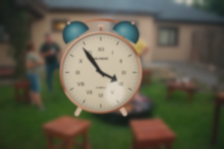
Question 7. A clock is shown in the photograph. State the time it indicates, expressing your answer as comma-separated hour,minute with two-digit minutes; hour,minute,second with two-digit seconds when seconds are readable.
3,54
